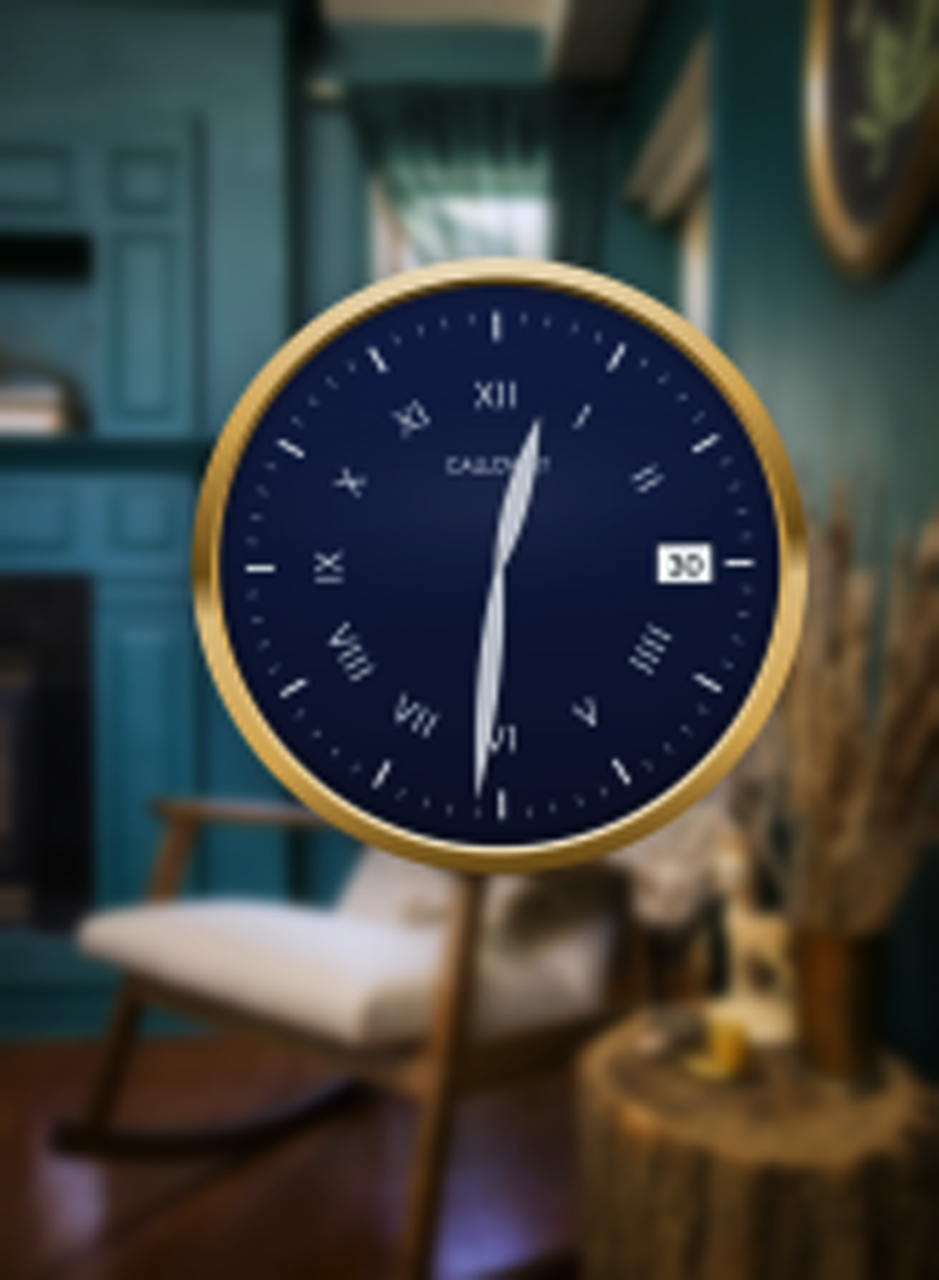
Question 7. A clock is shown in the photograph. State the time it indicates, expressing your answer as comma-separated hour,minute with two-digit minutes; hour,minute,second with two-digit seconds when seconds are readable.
12,31
